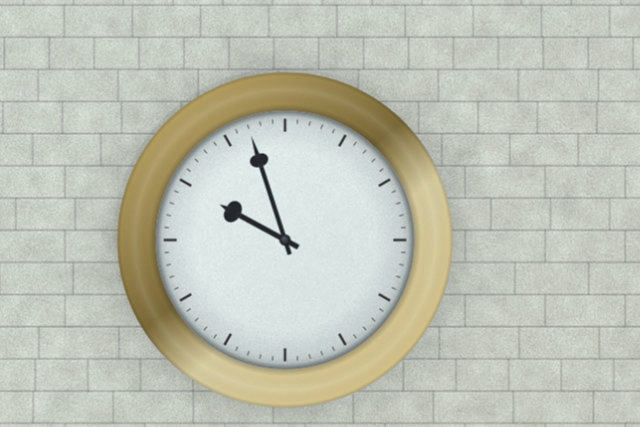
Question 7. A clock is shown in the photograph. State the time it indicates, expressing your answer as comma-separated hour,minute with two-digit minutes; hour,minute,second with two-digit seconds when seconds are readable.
9,57
